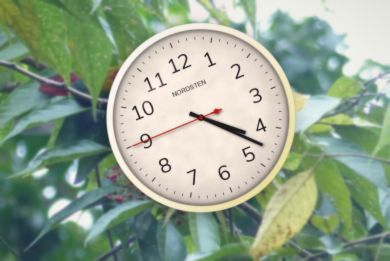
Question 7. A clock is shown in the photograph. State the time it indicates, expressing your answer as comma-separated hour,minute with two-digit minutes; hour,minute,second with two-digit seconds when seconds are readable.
4,22,45
